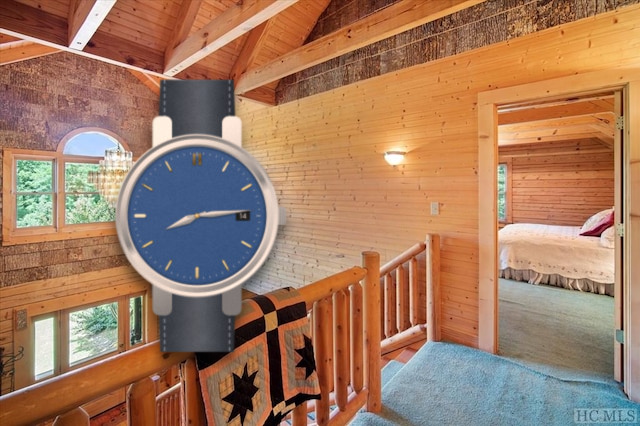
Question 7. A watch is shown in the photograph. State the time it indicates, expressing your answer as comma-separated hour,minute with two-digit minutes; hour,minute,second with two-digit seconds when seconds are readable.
8,14
